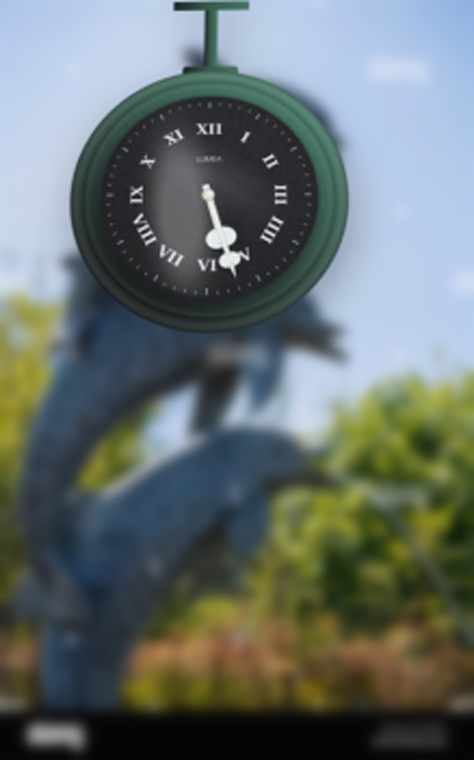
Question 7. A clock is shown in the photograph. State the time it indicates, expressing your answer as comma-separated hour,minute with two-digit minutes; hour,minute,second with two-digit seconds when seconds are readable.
5,27
